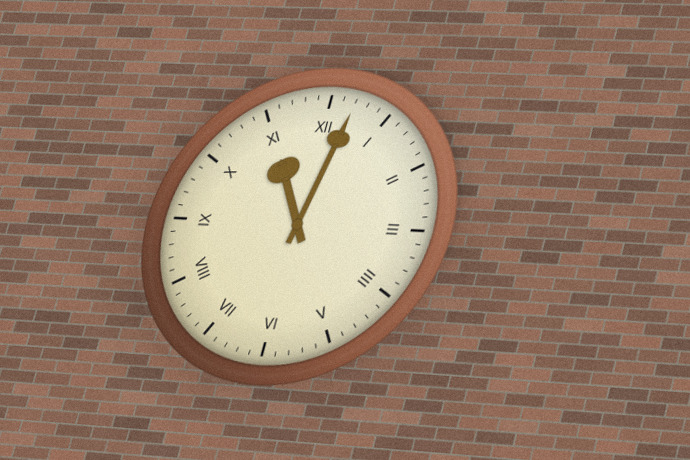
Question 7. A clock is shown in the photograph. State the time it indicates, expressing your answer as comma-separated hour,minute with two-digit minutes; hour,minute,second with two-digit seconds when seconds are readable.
11,02
